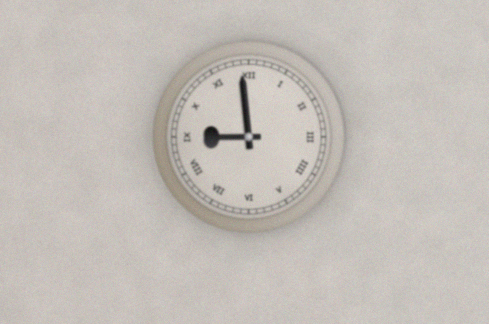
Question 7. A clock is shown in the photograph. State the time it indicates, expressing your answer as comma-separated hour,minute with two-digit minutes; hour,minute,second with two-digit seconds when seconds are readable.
8,59
